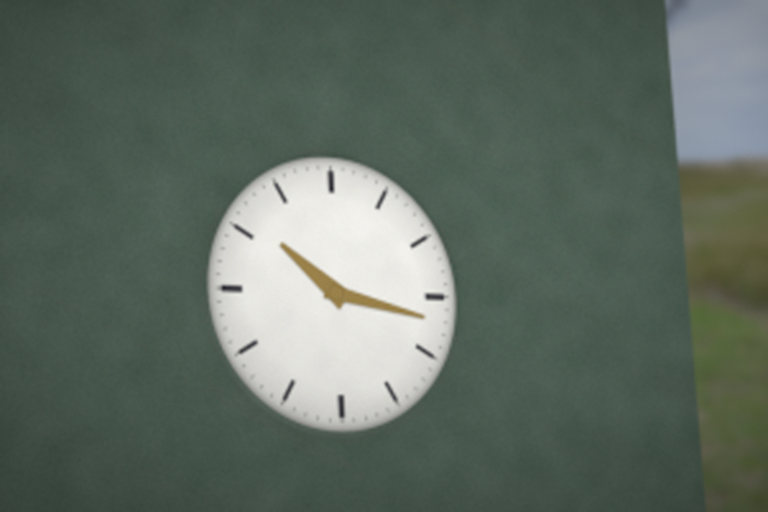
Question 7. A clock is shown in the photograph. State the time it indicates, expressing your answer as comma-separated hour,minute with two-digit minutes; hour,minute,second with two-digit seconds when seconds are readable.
10,17
